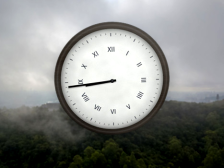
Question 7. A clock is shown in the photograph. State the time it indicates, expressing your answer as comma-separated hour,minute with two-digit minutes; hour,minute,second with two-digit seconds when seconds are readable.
8,44
